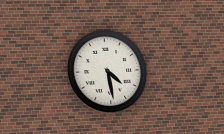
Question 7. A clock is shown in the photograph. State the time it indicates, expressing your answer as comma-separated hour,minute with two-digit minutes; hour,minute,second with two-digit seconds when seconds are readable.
4,29
